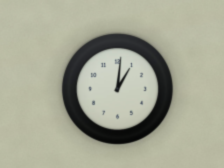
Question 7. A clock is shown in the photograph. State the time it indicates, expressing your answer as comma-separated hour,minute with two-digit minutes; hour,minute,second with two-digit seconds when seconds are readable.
1,01
